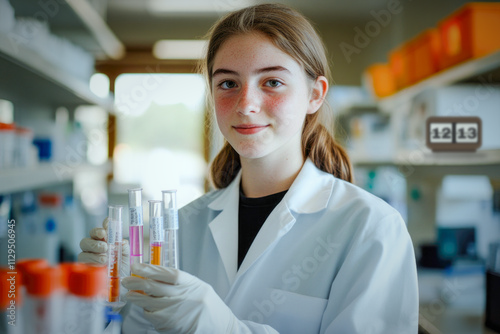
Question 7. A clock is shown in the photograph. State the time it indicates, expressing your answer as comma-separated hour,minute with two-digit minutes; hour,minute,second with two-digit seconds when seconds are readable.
12,13
